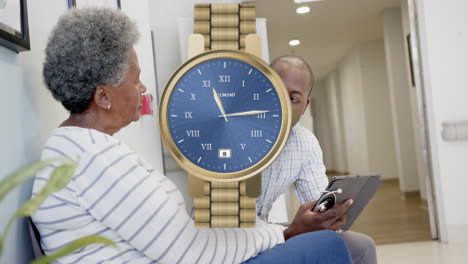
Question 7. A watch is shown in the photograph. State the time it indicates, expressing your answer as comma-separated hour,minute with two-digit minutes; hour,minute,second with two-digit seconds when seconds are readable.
11,14
